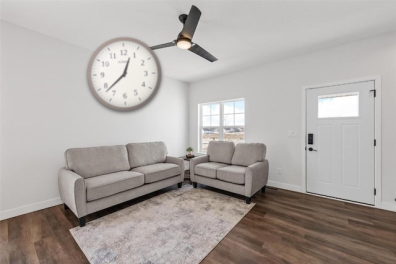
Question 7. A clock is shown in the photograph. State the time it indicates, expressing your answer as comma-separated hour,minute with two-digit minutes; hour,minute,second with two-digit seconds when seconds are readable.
12,38
